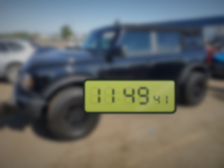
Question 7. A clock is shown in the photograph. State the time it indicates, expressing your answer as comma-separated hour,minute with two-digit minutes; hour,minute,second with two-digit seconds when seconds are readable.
11,49,41
